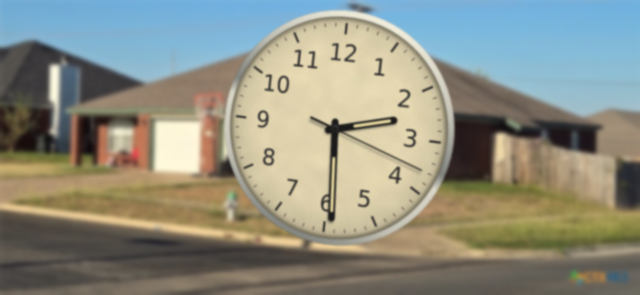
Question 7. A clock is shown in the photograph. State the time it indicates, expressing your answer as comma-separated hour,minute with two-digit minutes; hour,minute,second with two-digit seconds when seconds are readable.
2,29,18
